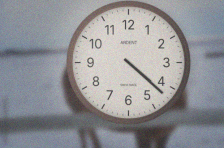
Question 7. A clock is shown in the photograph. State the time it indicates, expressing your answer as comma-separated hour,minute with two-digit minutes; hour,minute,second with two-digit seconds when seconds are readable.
4,22
